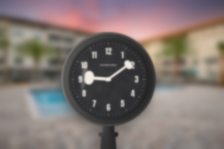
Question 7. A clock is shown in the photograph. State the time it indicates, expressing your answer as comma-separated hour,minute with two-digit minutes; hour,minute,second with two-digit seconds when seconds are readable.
9,09
